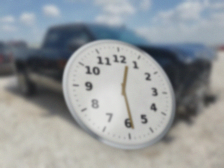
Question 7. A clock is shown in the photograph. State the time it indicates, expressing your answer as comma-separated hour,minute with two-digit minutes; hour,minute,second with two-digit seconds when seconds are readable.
12,29
